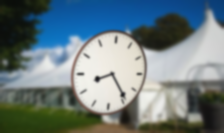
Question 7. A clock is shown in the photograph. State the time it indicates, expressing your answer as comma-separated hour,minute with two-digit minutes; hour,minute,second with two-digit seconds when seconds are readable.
8,24
